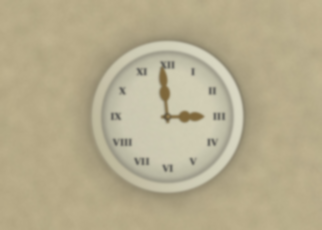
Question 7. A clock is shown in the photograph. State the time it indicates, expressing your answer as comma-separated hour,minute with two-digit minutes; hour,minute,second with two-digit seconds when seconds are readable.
2,59
